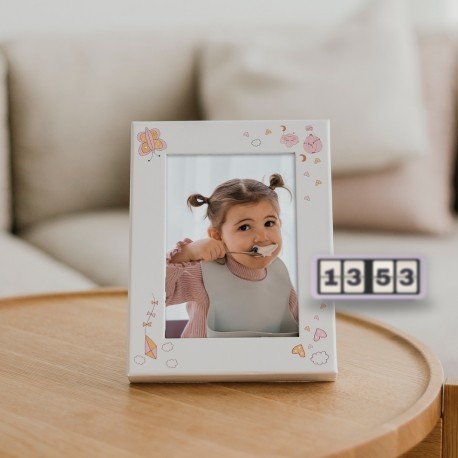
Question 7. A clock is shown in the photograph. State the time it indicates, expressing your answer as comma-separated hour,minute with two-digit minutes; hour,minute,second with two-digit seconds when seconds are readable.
13,53
